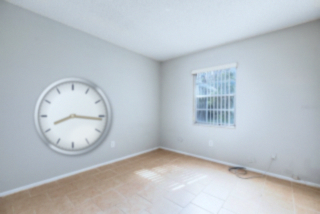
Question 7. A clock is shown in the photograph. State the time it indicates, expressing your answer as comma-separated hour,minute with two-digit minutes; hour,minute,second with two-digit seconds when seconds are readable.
8,16
